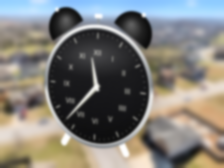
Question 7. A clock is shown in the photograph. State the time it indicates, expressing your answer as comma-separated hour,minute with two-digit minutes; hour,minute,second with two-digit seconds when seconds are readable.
11,37
